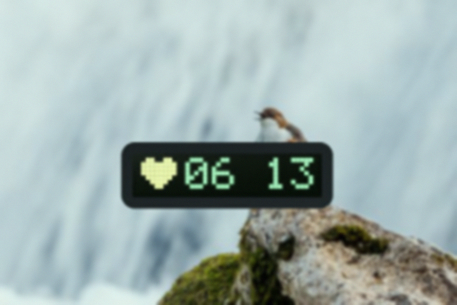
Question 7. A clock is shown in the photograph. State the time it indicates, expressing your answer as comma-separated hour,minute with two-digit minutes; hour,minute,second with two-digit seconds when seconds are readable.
6,13
